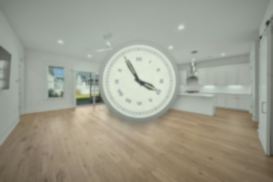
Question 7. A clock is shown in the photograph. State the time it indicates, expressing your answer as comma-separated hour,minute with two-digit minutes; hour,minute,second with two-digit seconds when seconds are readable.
3,55
